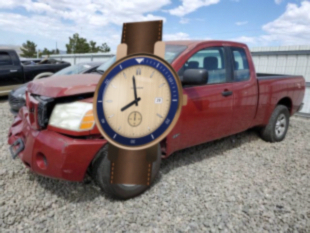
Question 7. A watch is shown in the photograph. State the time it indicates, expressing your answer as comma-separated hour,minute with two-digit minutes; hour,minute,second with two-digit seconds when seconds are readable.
7,58
